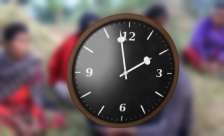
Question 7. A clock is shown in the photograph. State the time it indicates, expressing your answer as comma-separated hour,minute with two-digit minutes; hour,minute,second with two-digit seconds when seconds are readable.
1,58
